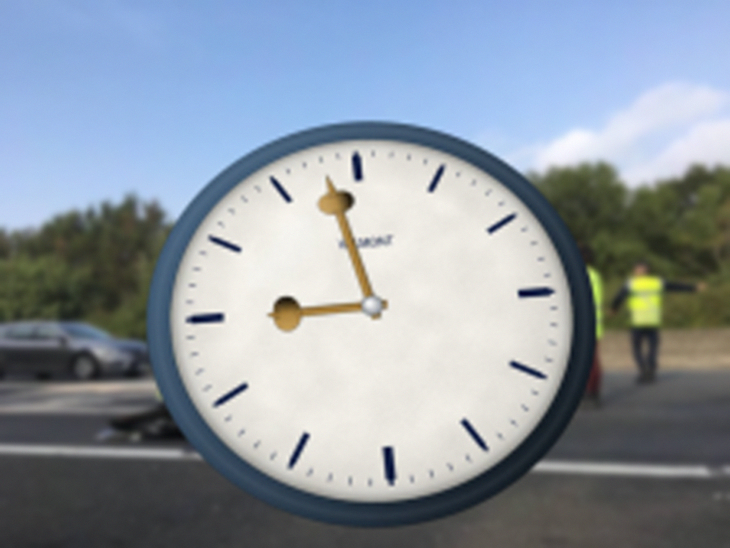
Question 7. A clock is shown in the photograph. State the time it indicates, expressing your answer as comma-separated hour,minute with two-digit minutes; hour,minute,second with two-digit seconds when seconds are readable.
8,58
